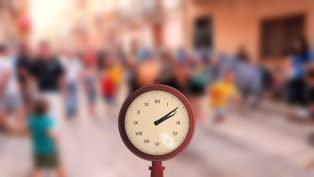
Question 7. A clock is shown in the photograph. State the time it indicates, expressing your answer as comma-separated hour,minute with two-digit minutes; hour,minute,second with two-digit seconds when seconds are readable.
2,09
